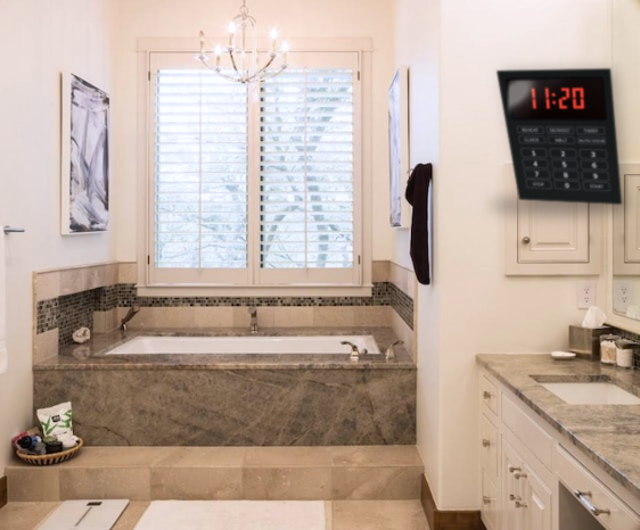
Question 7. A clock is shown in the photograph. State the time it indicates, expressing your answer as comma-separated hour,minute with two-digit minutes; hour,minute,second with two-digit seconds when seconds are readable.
11,20
